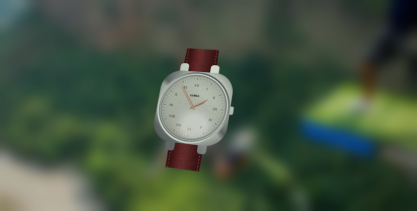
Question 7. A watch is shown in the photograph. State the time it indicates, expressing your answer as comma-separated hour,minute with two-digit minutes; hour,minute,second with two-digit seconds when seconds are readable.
1,54
